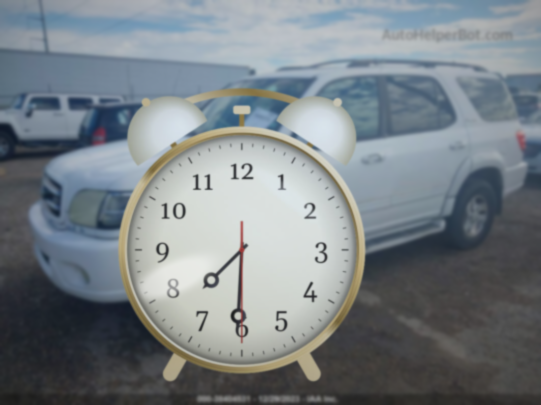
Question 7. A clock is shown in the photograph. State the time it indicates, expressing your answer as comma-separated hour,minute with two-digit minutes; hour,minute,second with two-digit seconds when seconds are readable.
7,30,30
